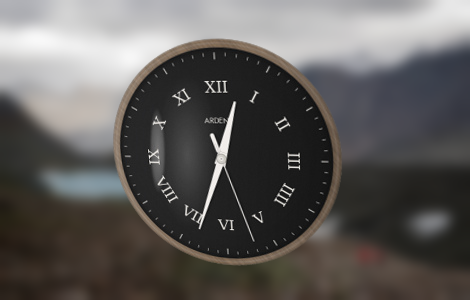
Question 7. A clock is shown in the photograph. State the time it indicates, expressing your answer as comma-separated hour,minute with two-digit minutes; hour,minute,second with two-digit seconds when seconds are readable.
12,33,27
